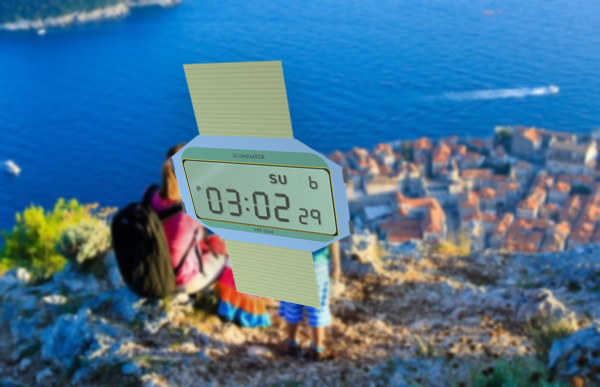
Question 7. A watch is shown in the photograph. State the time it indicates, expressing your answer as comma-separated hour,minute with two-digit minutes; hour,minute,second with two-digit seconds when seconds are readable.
3,02,29
